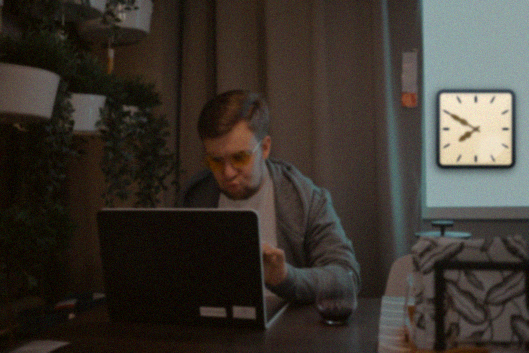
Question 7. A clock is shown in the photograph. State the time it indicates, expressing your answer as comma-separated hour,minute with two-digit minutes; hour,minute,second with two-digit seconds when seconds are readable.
7,50
